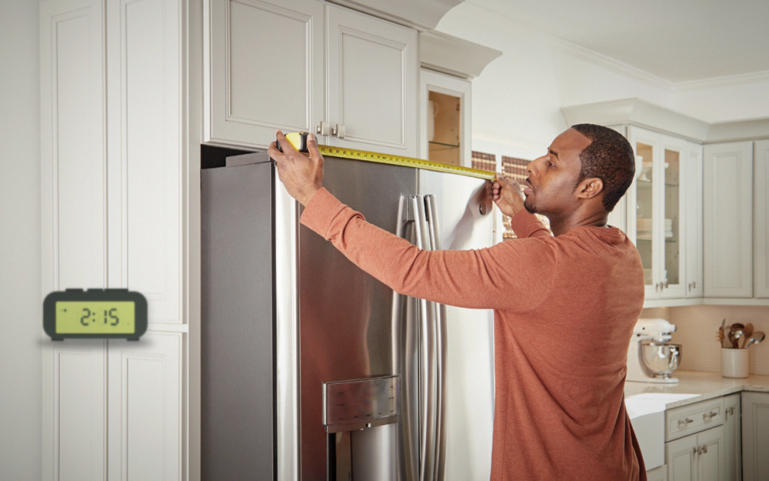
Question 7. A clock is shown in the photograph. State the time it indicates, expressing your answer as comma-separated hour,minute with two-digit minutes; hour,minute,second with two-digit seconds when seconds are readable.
2,15
